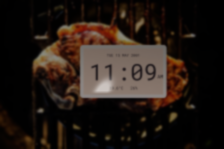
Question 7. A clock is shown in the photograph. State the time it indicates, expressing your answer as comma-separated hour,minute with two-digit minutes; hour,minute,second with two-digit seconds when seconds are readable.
11,09
